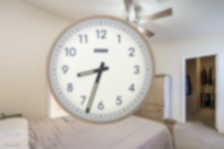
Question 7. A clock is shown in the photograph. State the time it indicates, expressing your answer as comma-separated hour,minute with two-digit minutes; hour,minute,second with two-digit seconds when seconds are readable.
8,33
